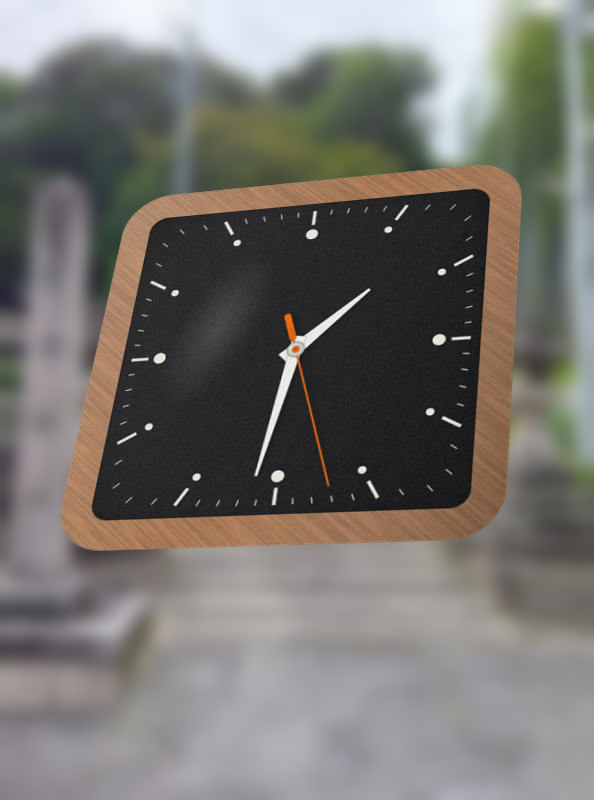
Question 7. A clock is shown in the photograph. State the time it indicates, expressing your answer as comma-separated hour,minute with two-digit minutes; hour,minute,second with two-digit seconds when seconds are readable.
1,31,27
